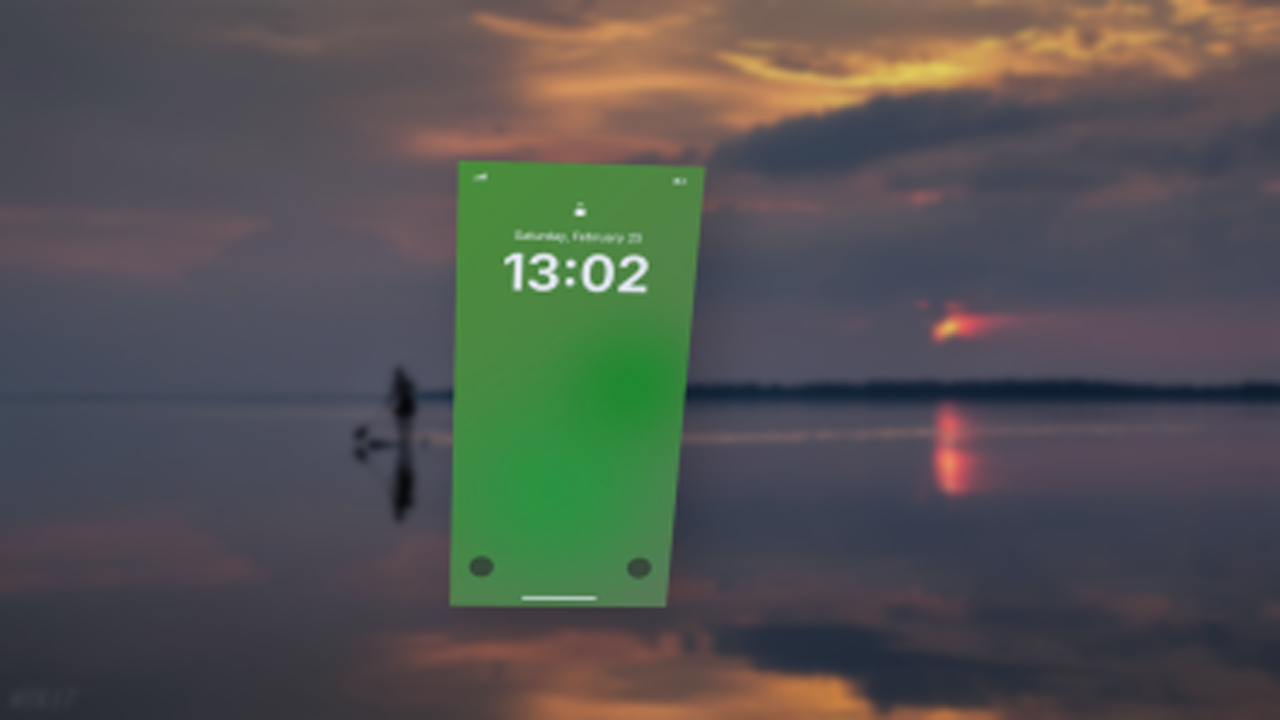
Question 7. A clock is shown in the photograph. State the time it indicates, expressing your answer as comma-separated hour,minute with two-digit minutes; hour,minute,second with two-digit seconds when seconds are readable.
13,02
